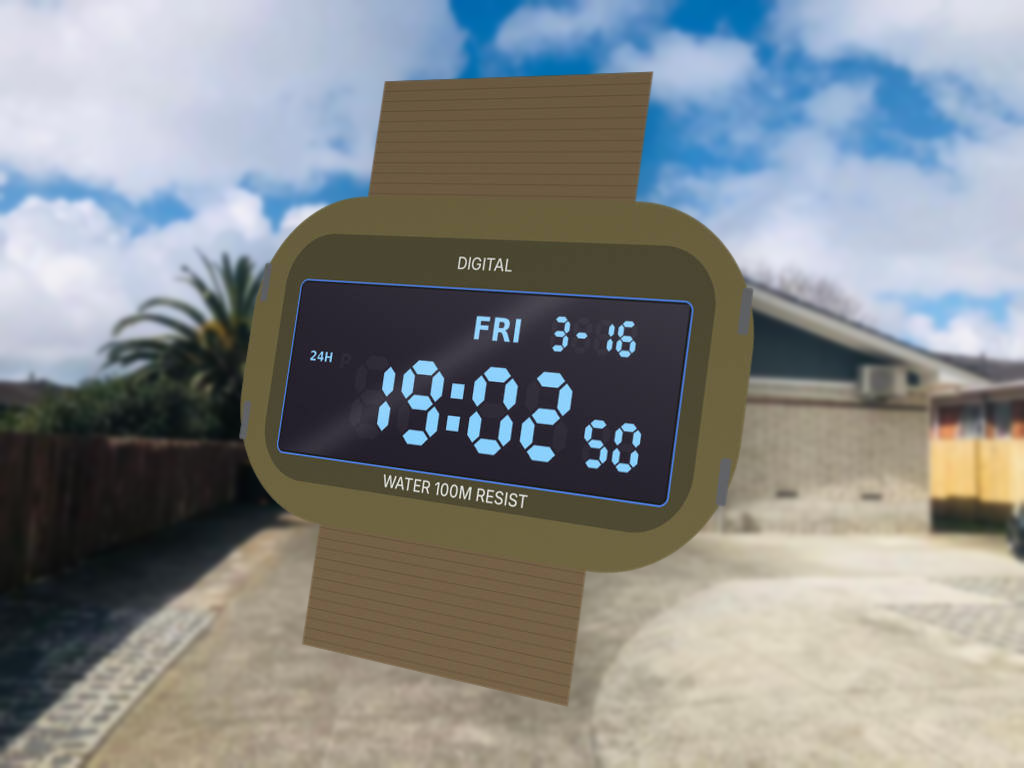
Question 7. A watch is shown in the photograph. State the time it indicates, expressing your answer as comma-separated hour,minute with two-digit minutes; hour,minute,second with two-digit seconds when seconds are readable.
19,02,50
